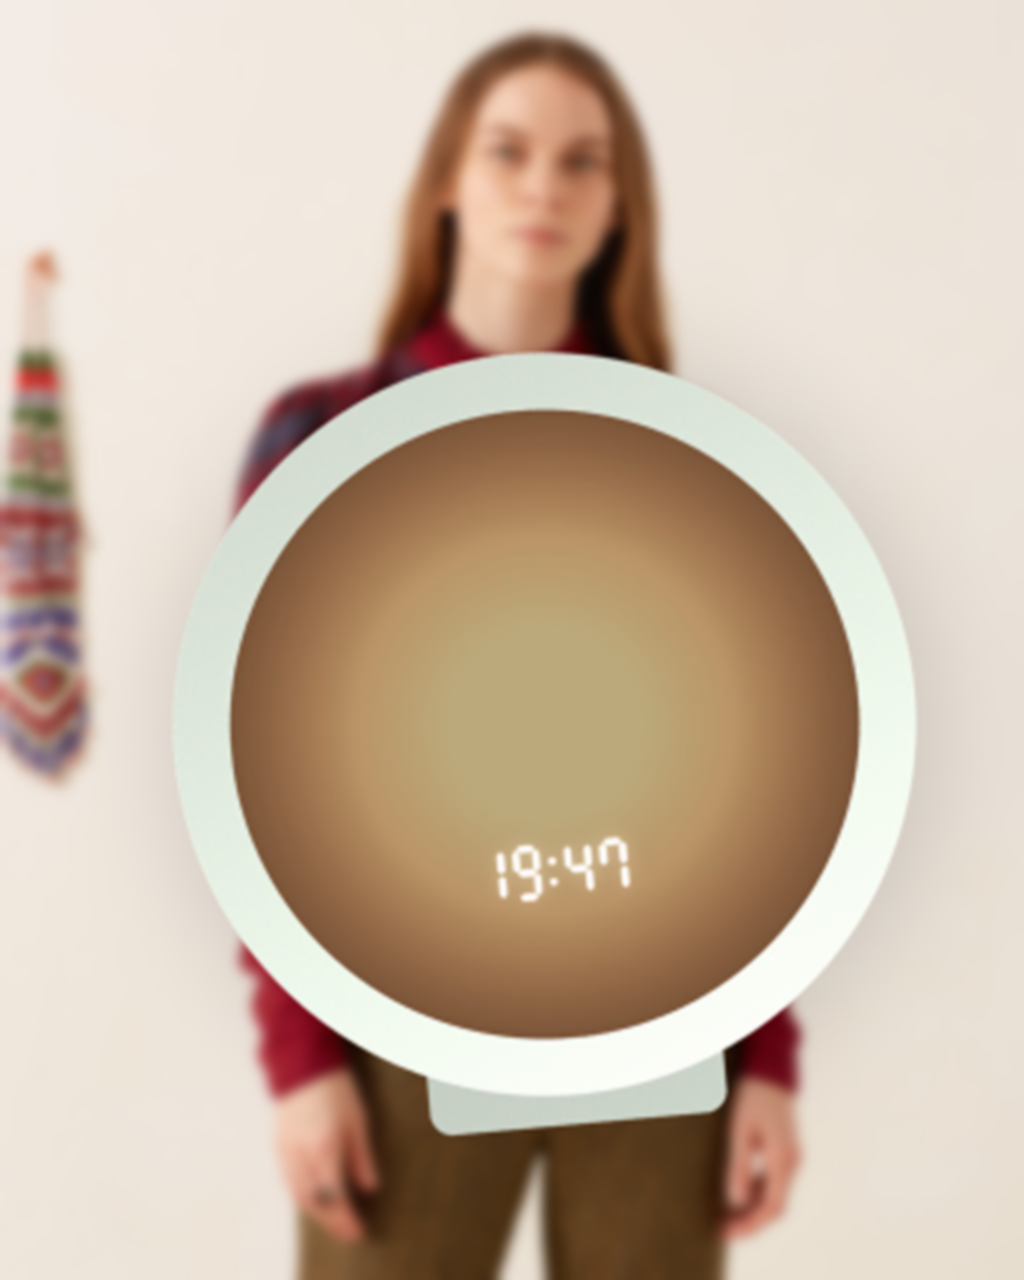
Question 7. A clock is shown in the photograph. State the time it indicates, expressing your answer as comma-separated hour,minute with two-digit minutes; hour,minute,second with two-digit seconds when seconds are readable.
19,47
